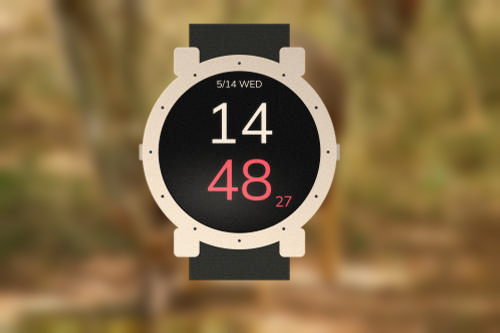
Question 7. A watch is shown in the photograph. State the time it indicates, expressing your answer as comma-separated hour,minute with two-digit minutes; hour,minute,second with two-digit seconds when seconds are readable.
14,48,27
